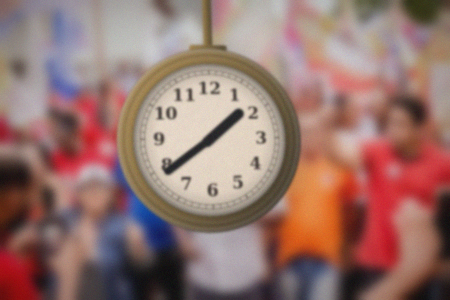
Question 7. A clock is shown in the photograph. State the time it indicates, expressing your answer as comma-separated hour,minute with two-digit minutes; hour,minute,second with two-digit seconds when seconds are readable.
1,39
